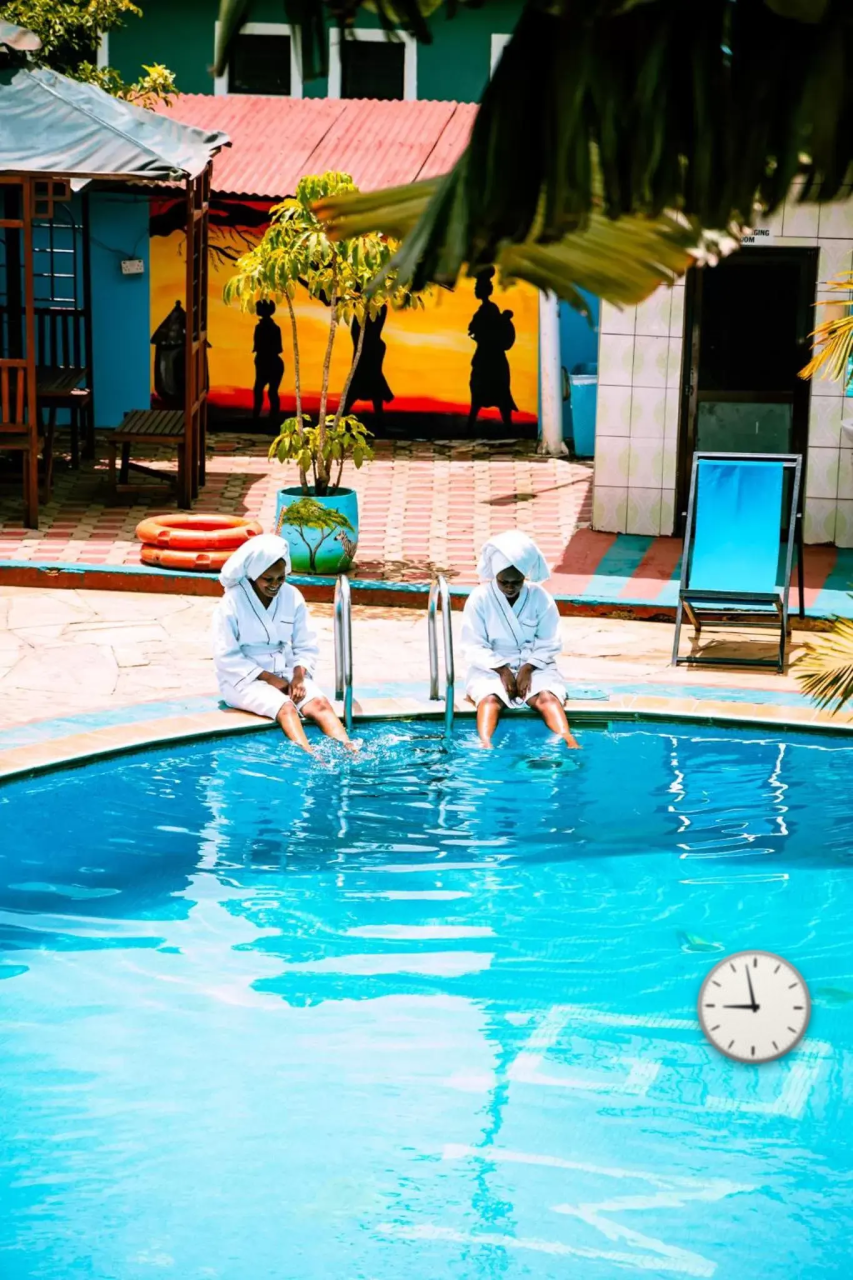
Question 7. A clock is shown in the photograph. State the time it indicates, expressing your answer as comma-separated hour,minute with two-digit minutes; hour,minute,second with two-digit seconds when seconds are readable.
8,58
